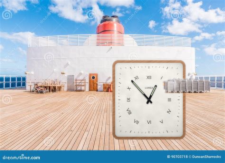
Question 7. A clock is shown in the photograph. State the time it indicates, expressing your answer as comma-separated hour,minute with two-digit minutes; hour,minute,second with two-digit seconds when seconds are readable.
12,53
